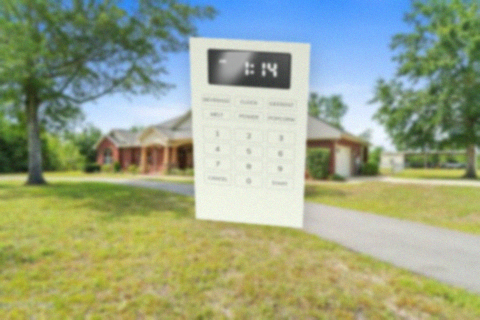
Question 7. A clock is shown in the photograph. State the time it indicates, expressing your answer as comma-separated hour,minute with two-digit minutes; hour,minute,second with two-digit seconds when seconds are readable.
1,14
